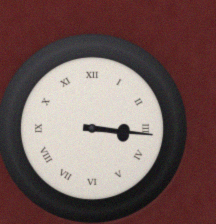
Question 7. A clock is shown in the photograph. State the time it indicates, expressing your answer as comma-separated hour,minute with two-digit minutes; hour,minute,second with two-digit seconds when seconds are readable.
3,16
